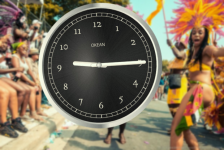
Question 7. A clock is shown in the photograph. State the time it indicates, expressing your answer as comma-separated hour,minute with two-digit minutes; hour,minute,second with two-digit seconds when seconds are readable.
9,15
